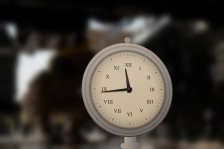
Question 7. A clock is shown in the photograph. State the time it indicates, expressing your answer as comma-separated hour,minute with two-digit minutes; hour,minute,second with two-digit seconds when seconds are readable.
11,44
